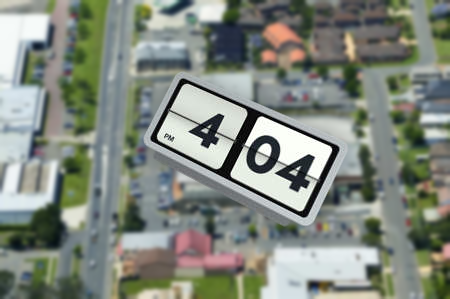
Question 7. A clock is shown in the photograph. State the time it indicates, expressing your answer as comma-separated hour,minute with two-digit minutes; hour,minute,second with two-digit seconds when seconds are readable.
4,04
